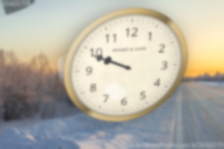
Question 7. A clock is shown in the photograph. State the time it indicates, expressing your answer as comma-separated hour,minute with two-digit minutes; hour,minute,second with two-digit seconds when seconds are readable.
9,49
